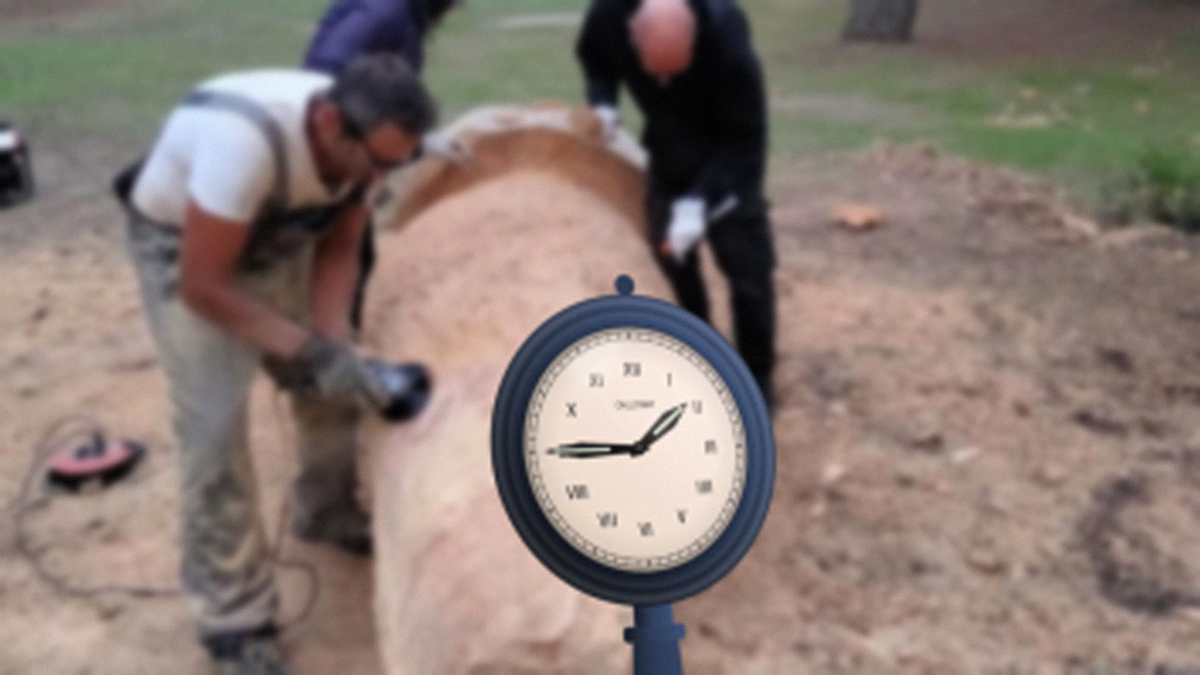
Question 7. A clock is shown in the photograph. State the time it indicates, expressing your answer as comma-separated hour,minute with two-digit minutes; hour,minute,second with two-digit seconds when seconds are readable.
1,45
